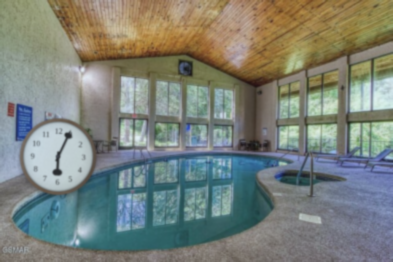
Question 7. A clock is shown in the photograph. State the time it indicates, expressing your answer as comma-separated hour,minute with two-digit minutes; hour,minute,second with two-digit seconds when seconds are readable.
6,04
